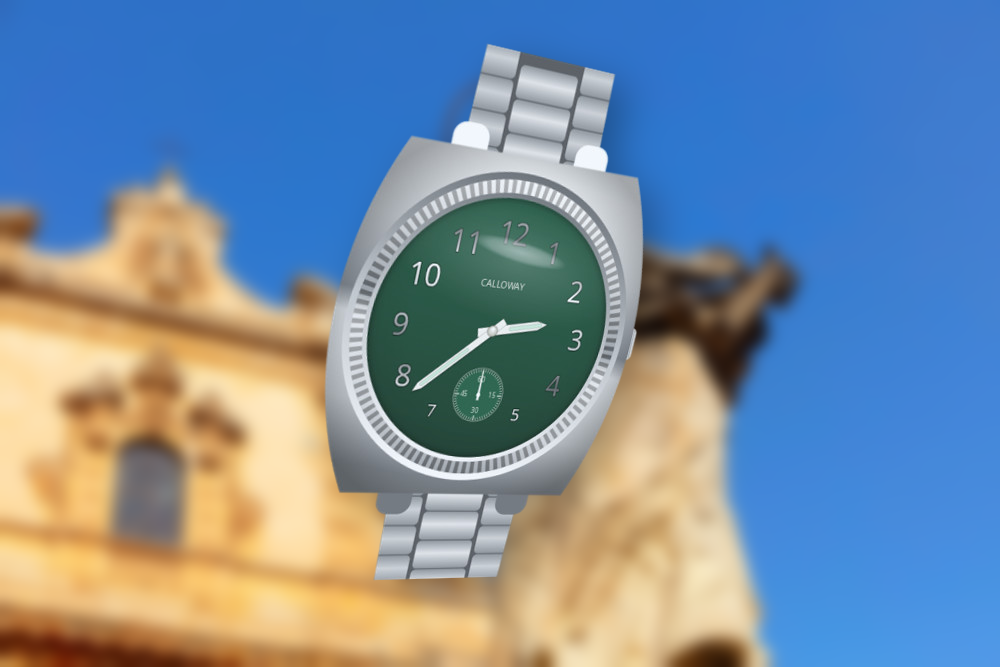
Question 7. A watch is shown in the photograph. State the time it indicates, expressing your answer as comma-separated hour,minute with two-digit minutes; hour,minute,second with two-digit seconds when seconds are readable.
2,38
